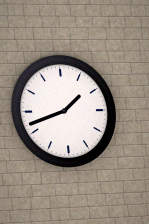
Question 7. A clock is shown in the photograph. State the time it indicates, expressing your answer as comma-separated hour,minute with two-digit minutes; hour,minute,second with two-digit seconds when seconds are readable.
1,42
